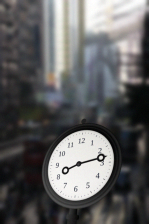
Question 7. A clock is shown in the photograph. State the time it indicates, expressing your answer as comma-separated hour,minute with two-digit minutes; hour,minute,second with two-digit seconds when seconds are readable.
8,13
